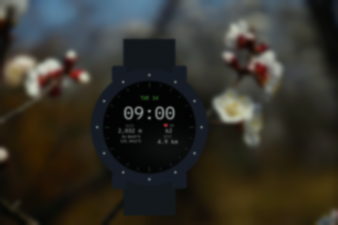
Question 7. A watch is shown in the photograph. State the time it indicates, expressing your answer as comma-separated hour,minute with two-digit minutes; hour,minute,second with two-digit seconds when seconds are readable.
9,00
